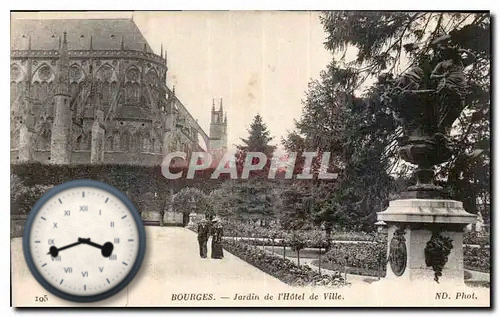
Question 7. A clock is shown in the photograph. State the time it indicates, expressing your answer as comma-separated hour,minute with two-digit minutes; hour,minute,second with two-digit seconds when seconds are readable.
3,42
